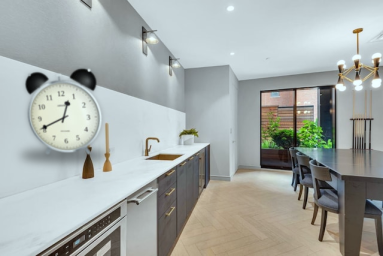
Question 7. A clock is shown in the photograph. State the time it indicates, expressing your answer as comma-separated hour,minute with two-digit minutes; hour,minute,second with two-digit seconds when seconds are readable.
12,41
